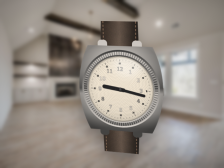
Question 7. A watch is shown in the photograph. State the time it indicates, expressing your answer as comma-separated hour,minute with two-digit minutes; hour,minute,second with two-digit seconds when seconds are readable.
9,17
